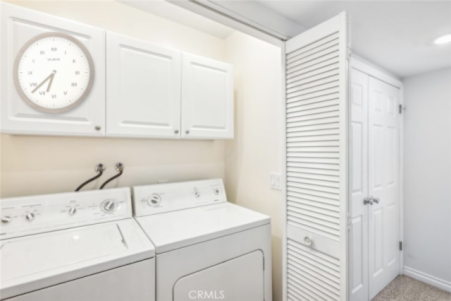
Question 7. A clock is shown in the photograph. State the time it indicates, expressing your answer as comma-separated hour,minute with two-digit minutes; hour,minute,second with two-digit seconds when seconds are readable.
6,38
